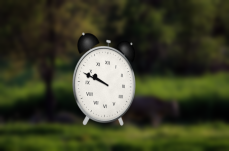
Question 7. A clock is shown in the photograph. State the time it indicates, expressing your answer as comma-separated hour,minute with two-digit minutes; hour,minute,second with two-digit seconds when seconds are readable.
9,48
